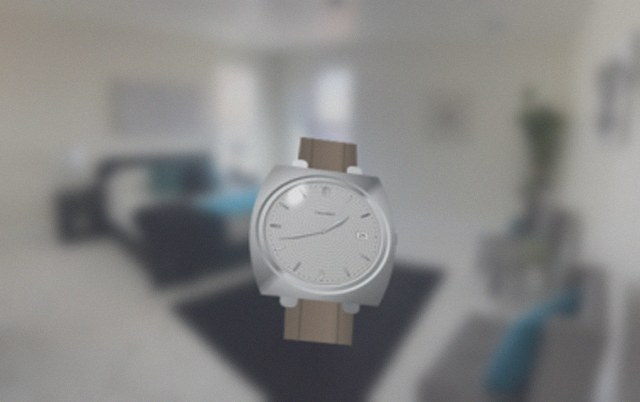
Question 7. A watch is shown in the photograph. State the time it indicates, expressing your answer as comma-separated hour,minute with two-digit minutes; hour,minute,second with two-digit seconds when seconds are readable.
1,42
